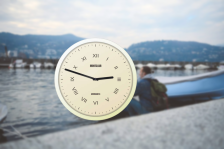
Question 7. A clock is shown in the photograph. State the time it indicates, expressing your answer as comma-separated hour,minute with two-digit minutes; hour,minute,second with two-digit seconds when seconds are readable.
2,48
